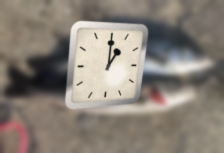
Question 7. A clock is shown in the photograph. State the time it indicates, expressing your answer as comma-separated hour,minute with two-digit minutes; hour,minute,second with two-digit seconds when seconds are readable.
1,00
